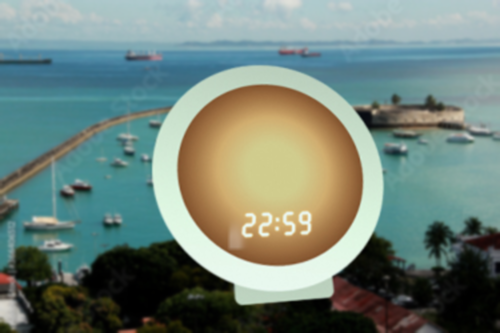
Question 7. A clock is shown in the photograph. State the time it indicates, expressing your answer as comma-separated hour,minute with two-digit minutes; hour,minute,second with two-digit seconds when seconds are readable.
22,59
